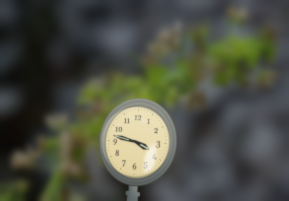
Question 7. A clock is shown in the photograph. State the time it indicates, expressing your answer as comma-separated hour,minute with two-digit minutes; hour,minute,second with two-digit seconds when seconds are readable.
3,47
